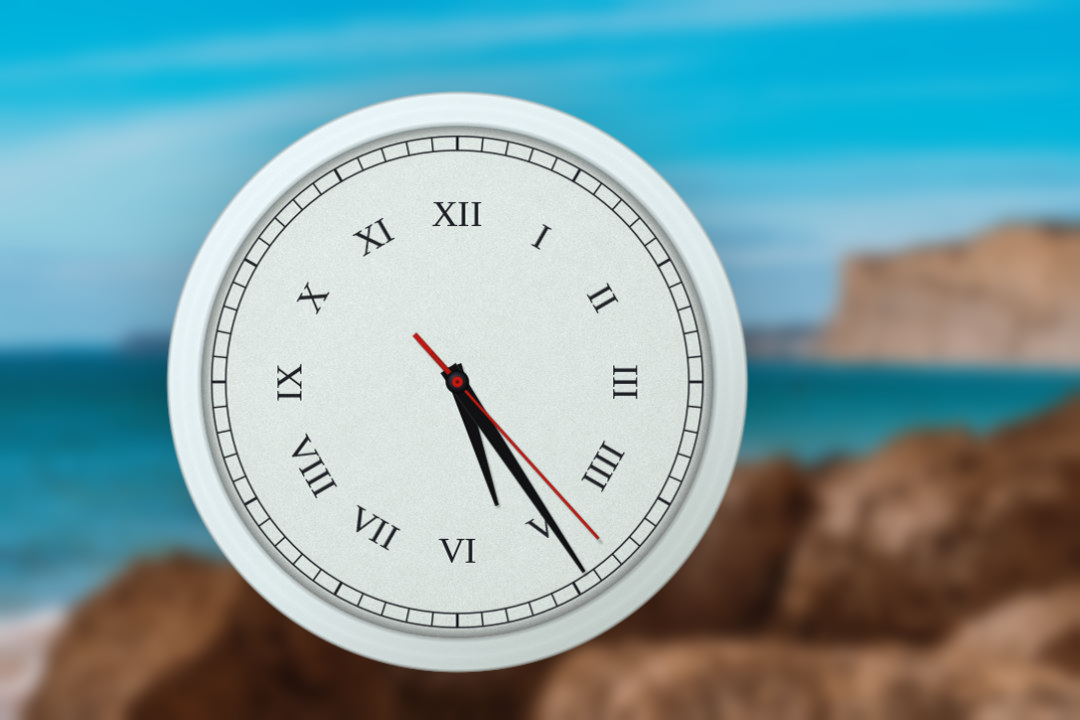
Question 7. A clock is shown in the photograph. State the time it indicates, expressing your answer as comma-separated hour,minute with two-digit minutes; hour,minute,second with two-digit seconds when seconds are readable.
5,24,23
